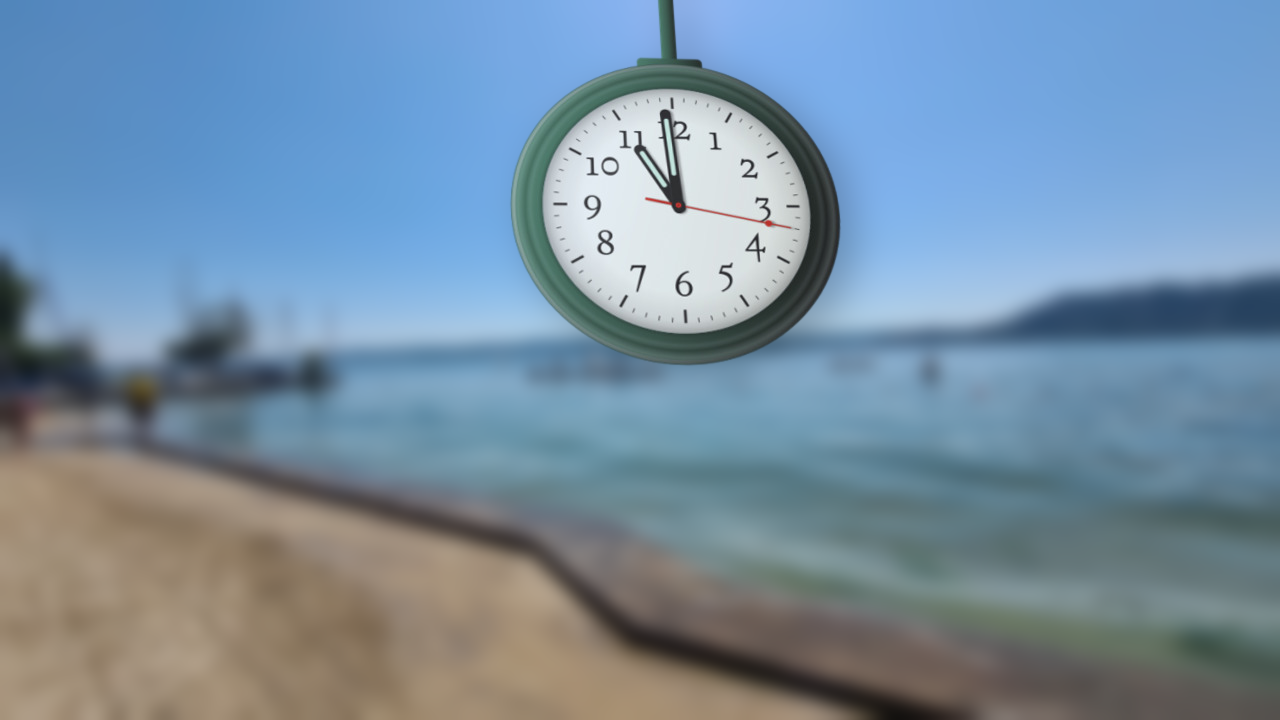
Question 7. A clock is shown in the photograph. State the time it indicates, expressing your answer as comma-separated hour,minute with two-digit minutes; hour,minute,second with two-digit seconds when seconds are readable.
10,59,17
